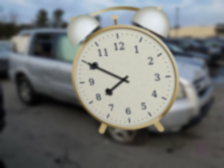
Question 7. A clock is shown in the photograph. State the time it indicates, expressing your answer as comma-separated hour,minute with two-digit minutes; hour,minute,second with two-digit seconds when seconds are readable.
7,50
